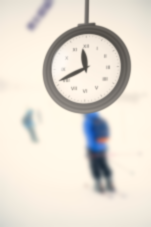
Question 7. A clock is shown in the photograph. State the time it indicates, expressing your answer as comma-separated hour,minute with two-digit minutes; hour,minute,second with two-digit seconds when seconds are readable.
11,41
